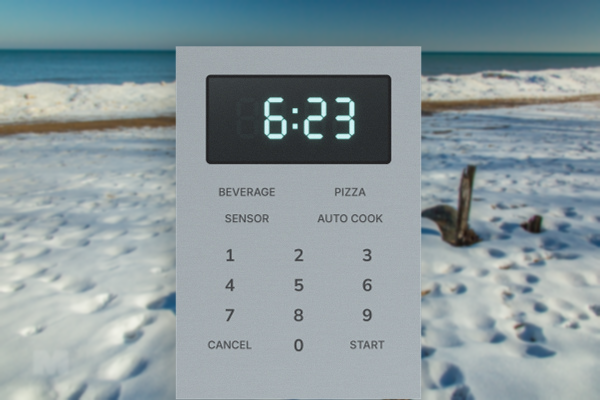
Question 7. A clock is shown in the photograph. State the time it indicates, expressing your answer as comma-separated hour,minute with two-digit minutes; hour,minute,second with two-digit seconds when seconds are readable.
6,23
